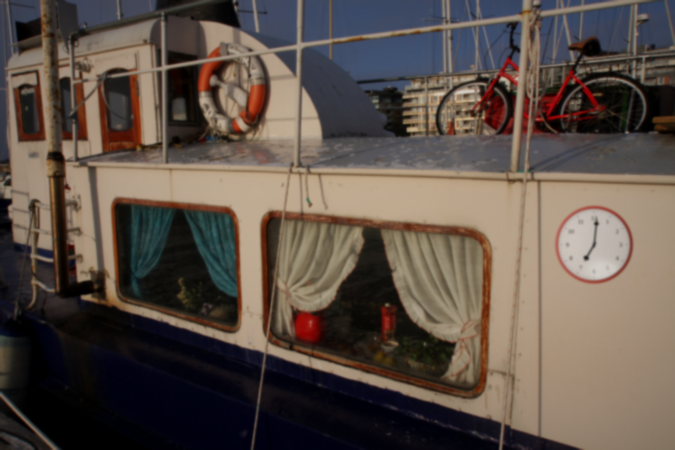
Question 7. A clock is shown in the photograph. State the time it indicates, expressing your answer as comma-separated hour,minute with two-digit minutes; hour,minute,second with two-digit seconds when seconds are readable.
7,01
